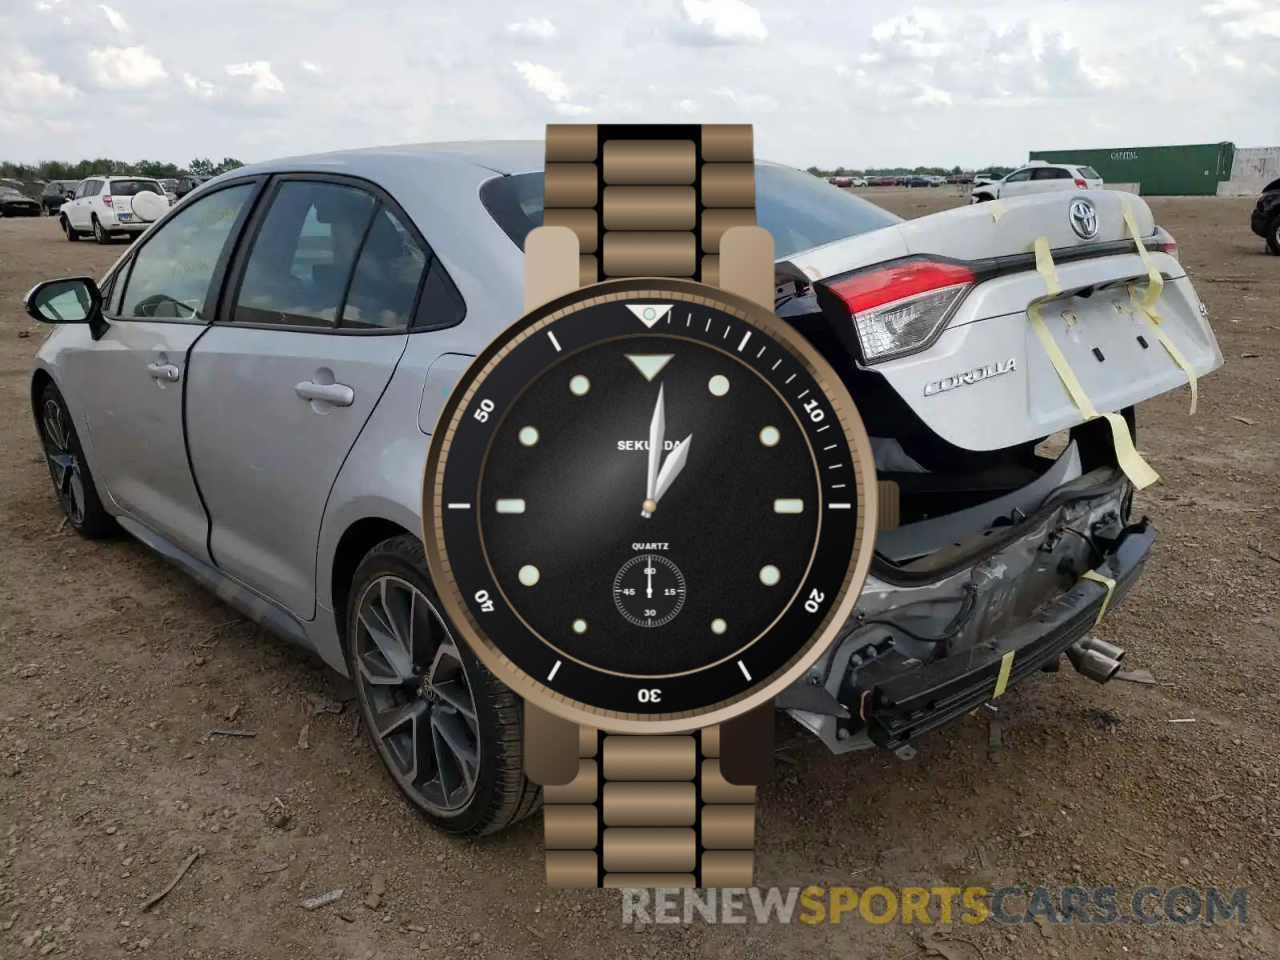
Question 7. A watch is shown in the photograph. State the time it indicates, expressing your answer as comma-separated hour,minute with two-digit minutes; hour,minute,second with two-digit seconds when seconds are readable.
1,01,00
